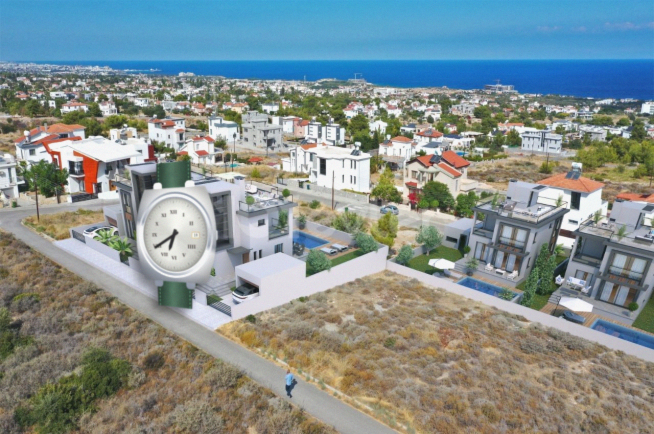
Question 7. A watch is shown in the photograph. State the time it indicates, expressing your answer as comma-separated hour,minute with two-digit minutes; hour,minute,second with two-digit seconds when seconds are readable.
6,40
